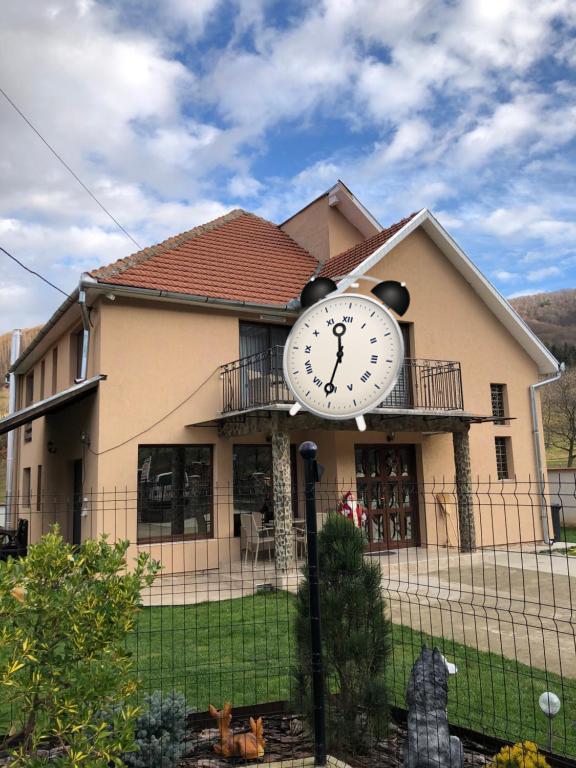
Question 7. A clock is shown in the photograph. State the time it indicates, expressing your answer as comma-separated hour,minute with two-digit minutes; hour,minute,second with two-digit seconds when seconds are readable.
11,31
